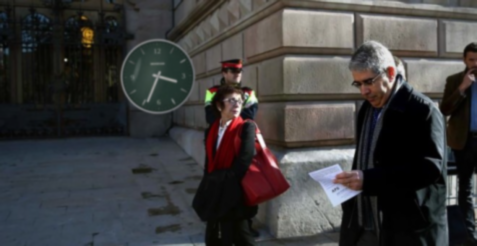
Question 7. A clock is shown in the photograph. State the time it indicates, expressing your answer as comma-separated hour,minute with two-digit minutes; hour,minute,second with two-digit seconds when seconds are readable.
3,34
